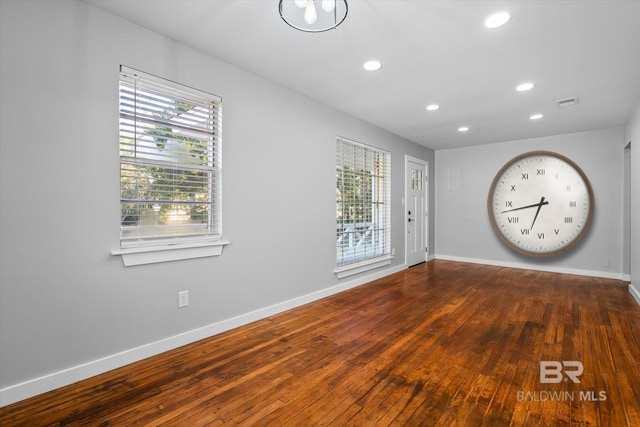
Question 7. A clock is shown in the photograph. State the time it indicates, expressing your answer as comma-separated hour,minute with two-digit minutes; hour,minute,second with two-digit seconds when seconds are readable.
6,43
